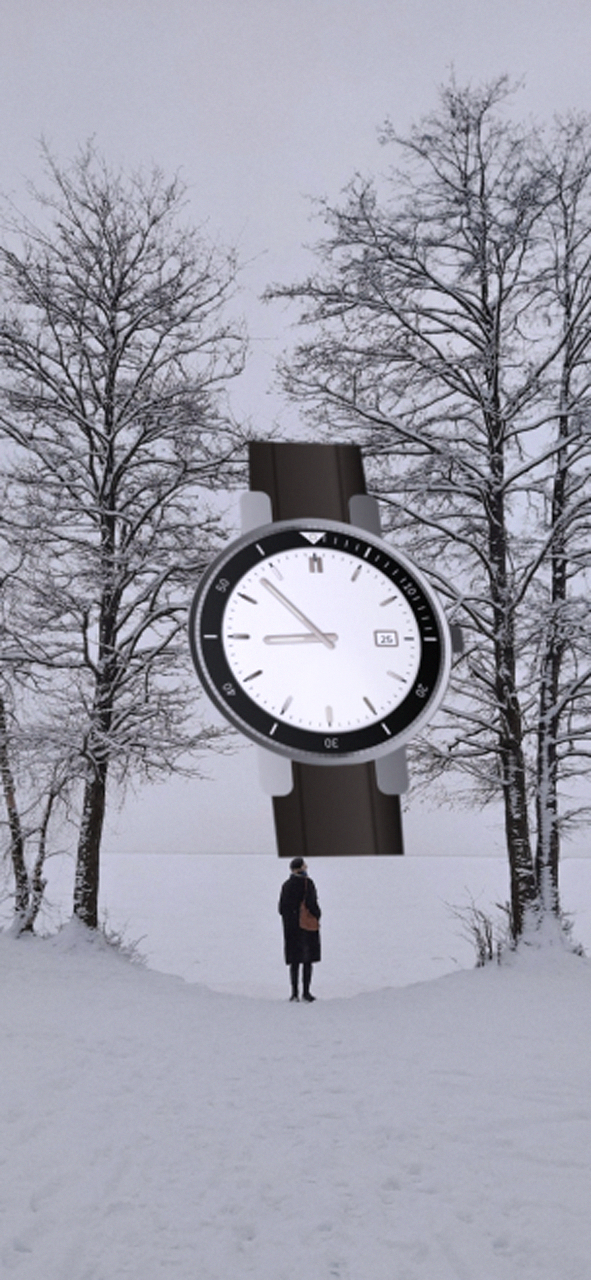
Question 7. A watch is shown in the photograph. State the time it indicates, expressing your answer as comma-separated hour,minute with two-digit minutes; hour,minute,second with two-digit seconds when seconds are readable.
8,53
